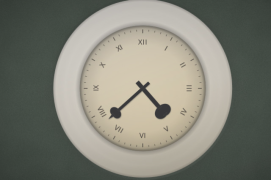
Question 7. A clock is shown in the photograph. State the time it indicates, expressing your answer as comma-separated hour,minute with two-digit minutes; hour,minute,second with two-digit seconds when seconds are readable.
4,38
